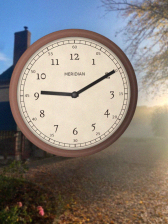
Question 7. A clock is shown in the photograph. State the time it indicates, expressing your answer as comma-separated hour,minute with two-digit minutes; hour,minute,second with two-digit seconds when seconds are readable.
9,10
